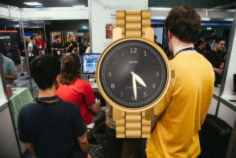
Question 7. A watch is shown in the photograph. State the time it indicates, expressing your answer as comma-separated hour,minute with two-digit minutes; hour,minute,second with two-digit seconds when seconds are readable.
4,29
